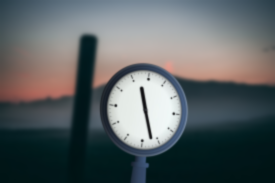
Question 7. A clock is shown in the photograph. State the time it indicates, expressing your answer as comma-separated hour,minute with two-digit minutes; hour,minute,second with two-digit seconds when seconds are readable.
11,27
